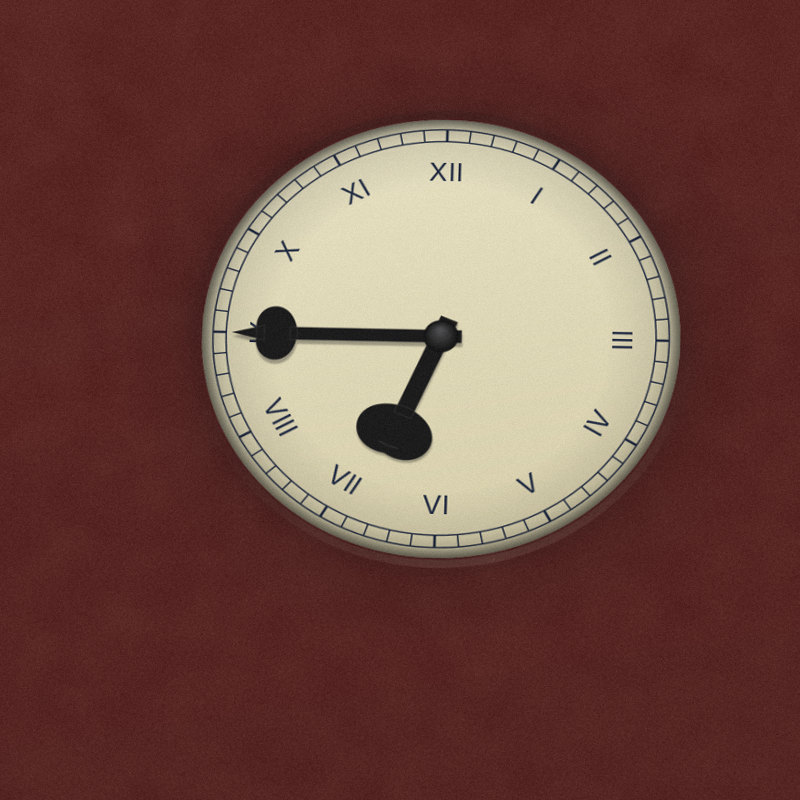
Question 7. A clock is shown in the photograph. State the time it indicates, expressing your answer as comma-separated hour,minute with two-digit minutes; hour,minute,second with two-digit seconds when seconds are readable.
6,45
